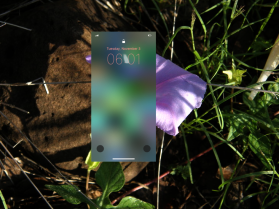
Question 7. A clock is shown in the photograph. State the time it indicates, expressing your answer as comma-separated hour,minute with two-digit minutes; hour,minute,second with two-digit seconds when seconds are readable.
6,01
